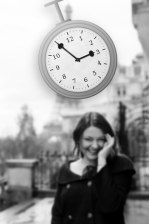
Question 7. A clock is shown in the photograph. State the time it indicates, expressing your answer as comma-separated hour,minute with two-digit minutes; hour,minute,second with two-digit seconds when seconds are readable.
2,55
